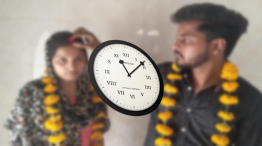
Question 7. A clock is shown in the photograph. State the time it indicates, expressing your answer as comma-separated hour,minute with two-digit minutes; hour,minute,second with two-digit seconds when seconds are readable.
11,08
